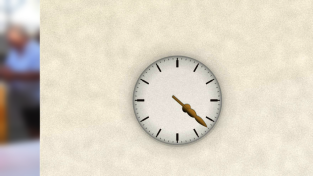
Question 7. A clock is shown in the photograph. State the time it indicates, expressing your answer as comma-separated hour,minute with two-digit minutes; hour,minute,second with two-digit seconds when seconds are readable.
4,22
